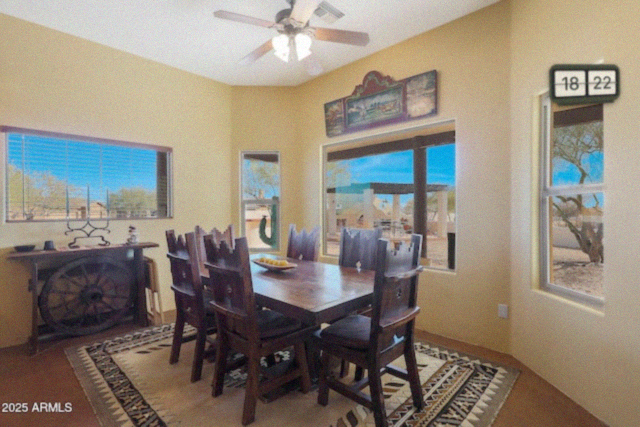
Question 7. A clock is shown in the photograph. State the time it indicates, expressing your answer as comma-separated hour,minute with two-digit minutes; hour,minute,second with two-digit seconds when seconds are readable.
18,22
